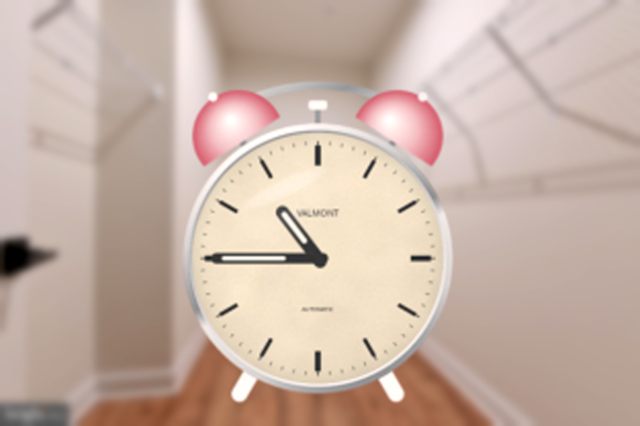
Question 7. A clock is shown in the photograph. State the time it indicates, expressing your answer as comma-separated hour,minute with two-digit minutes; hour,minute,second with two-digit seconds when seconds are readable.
10,45
